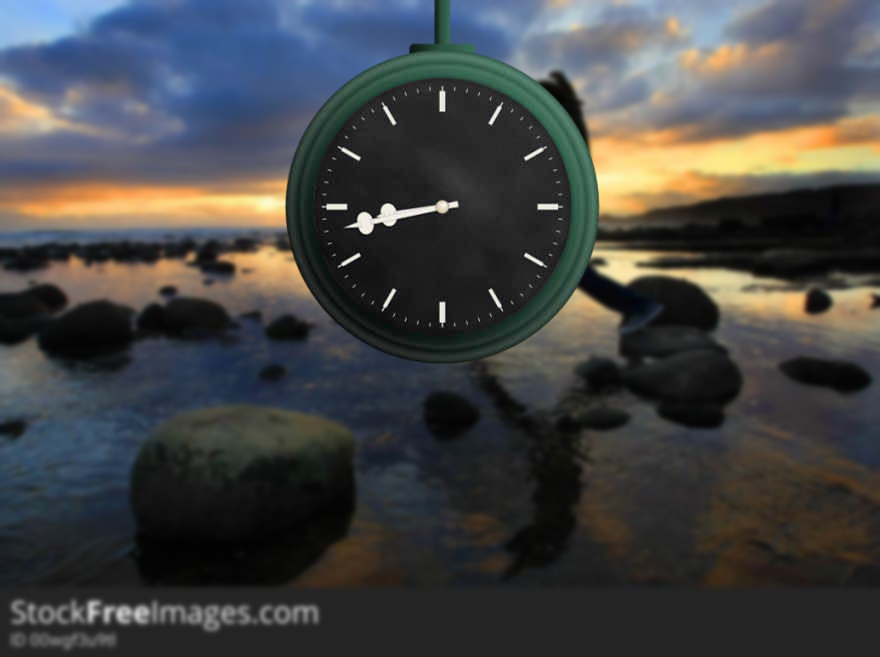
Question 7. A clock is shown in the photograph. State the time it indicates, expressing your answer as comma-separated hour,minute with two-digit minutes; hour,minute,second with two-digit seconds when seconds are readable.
8,43
